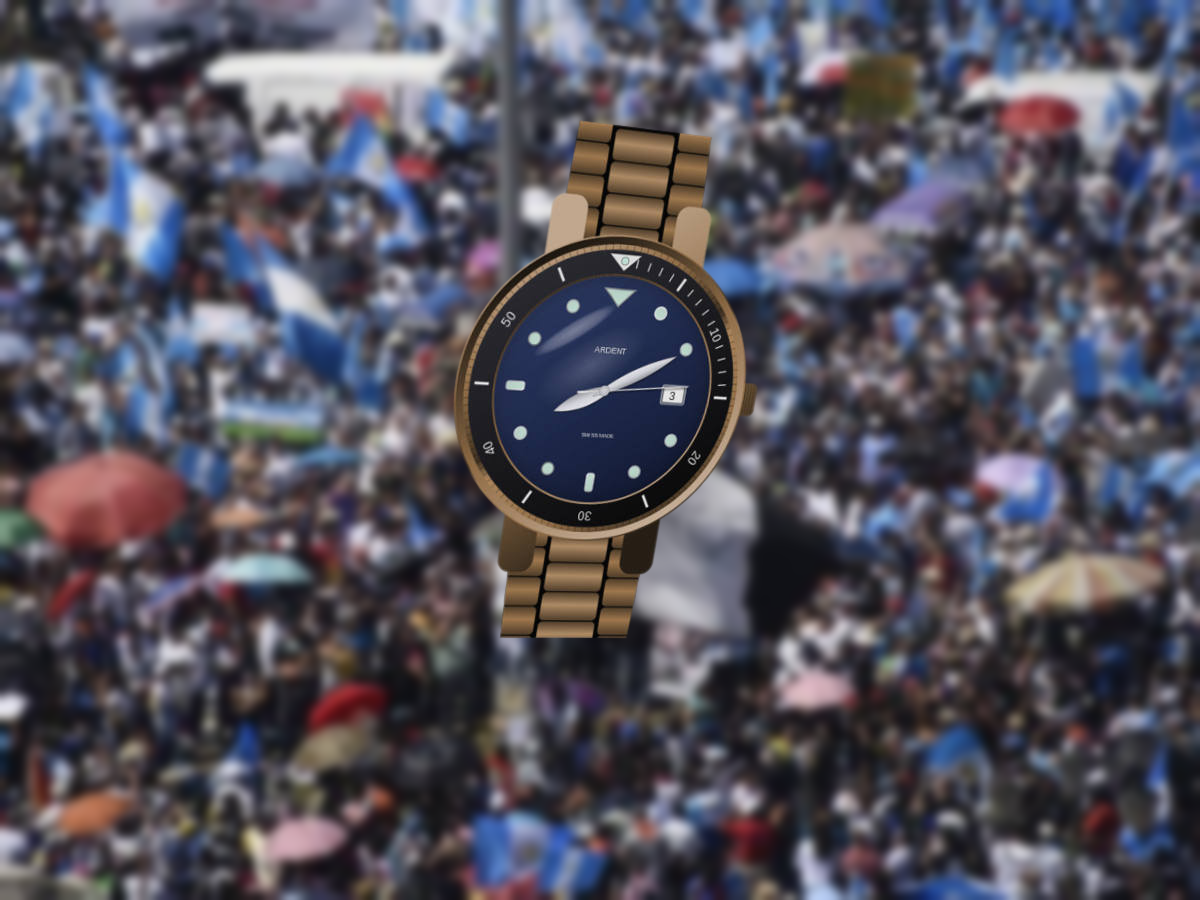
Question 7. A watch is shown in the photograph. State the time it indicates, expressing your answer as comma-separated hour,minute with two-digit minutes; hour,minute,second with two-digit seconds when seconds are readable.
8,10,14
